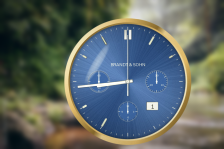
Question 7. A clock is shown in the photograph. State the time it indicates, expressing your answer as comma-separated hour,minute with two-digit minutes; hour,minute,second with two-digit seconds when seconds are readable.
8,44
